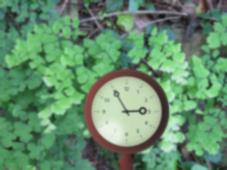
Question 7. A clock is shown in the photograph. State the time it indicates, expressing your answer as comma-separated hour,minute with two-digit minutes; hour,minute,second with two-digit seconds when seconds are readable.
2,55
